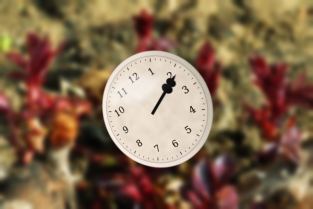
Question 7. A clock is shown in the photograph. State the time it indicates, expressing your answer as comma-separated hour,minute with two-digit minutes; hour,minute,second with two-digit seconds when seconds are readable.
2,11
